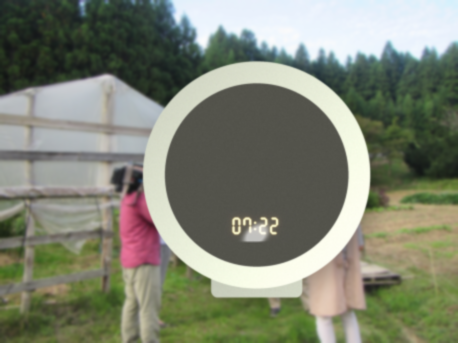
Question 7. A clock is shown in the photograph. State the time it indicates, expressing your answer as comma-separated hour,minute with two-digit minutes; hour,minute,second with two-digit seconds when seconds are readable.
7,22
